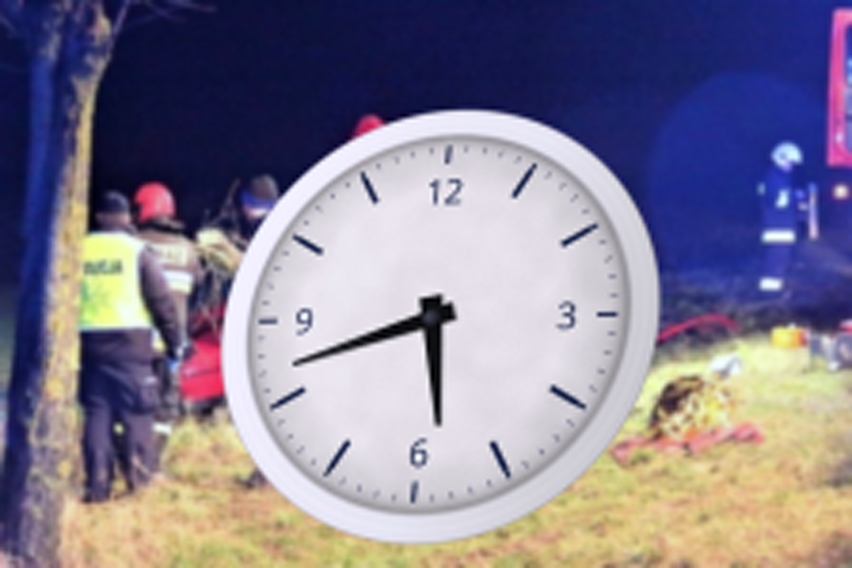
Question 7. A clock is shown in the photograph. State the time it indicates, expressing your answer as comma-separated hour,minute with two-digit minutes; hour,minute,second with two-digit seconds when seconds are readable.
5,42
